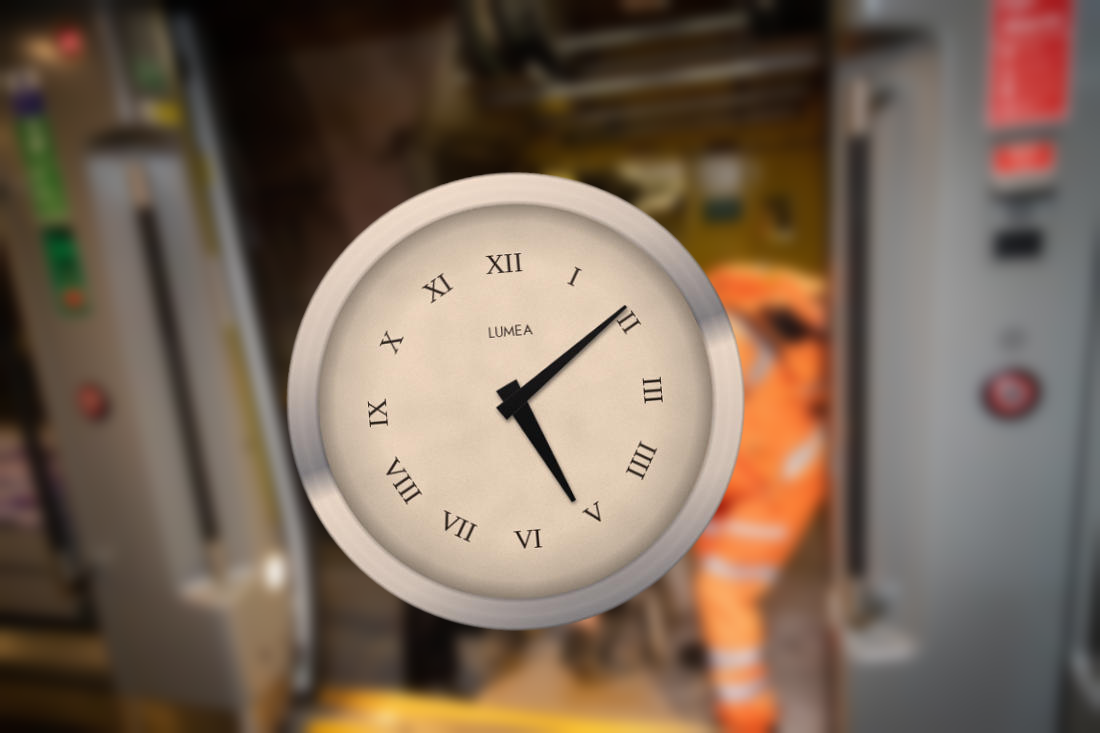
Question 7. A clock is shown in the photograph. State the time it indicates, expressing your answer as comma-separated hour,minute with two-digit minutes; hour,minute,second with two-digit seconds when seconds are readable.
5,09
